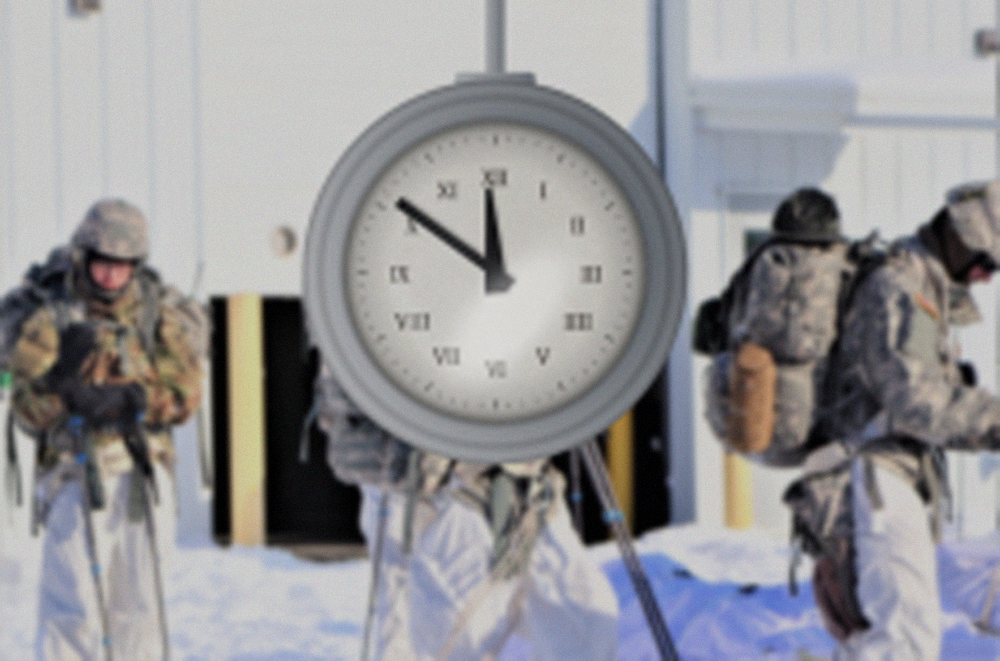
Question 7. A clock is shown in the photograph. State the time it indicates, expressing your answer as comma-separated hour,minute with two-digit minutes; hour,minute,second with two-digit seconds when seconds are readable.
11,51
